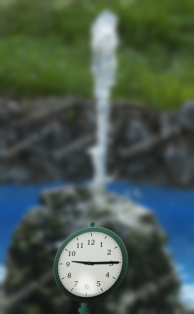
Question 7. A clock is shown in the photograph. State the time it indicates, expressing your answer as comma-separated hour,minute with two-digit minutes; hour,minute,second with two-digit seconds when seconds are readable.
9,15
